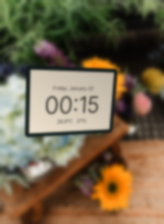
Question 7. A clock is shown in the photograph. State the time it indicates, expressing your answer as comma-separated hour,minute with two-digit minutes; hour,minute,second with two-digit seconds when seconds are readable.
0,15
